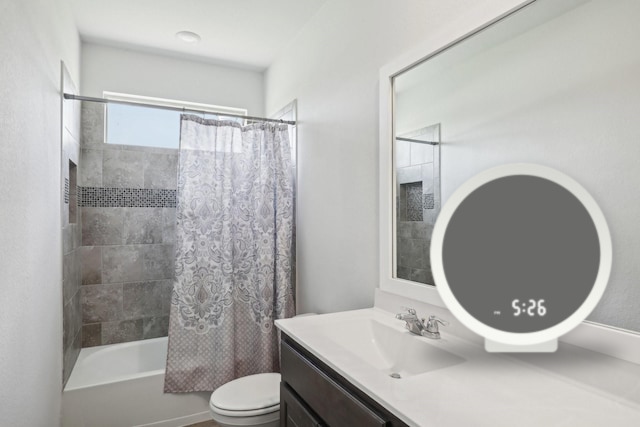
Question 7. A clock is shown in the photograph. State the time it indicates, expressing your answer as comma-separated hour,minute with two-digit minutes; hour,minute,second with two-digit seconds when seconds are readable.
5,26
